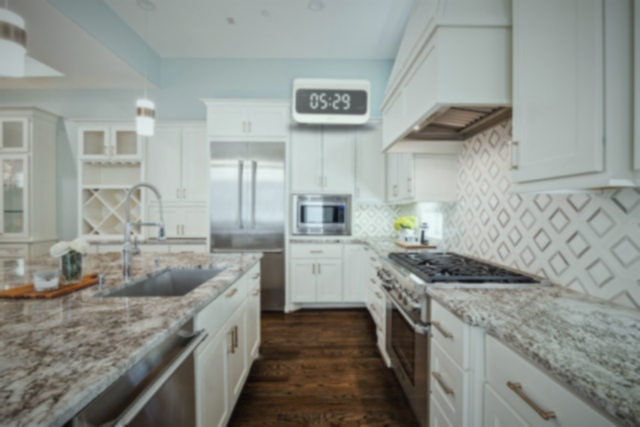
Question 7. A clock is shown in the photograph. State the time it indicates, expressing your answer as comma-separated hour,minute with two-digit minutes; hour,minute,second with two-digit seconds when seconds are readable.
5,29
